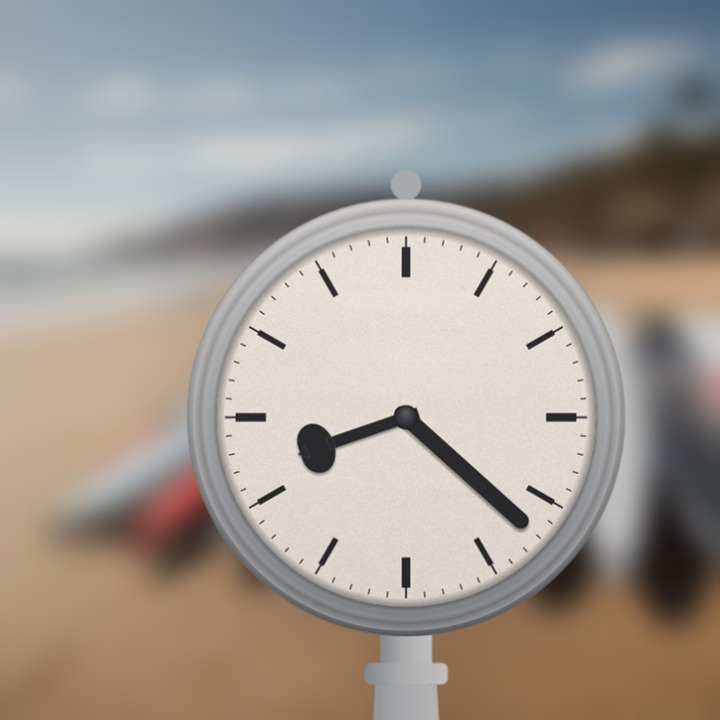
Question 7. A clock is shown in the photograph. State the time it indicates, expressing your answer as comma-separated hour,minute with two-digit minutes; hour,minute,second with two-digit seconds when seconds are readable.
8,22
